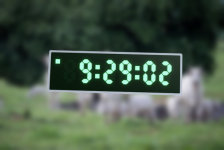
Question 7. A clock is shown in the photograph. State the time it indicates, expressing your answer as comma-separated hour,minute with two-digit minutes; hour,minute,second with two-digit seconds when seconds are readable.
9,29,02
